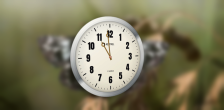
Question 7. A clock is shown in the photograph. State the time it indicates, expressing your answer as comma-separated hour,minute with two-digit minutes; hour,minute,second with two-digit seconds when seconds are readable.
10,59
